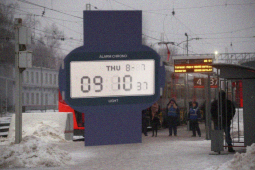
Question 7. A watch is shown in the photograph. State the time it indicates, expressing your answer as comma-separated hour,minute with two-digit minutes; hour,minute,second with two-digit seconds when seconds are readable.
9,10,37
